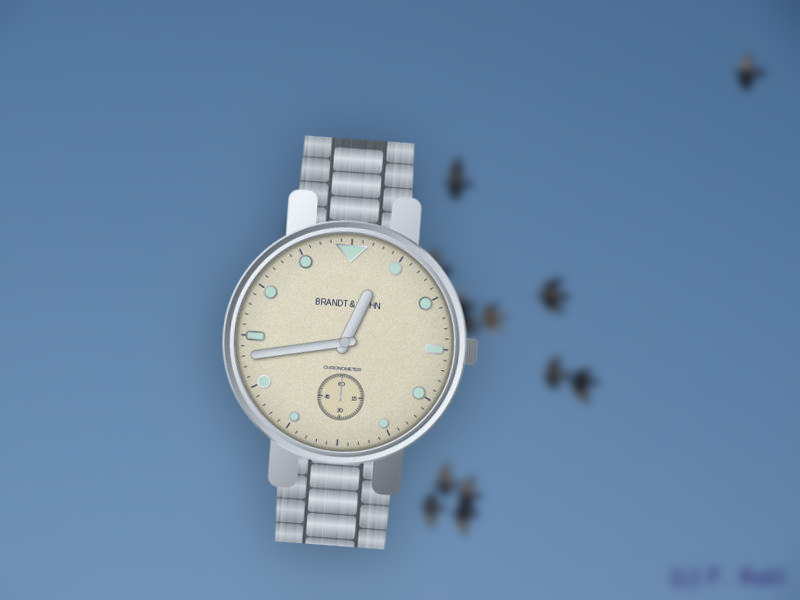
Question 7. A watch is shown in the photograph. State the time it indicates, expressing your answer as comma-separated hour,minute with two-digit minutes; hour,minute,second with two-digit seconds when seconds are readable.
12,43
